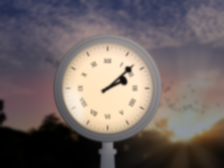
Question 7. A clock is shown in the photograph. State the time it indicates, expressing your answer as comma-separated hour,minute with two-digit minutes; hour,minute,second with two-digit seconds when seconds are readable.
2,08
